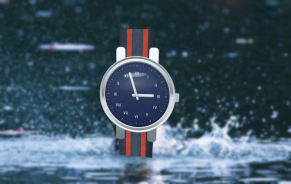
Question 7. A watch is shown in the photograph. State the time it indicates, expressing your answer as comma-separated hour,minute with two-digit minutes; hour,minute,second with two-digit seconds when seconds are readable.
2,57
